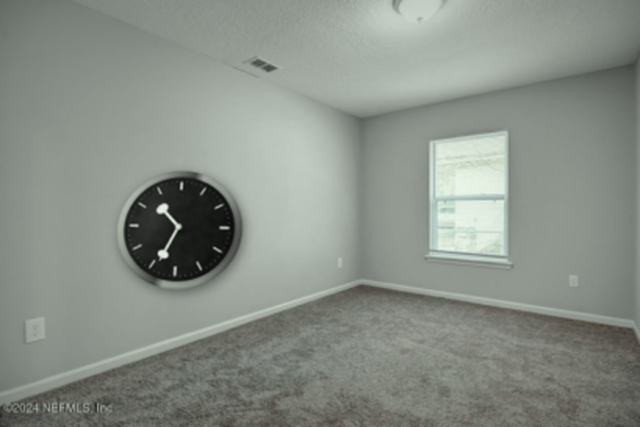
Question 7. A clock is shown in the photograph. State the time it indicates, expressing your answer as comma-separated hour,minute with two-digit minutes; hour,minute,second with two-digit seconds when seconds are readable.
10,34
